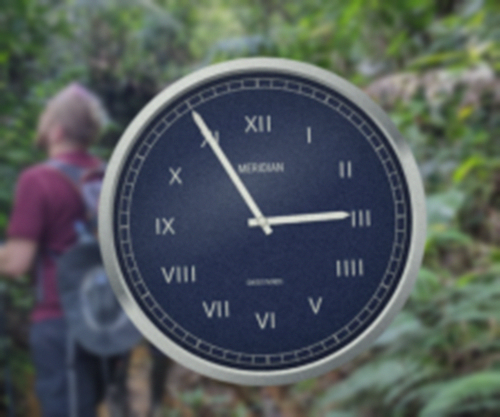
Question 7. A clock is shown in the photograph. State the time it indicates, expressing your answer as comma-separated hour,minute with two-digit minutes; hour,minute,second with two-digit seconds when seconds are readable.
2,55
